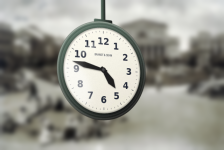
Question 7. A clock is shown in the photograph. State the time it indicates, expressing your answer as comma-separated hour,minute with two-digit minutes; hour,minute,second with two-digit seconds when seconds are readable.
4,47
